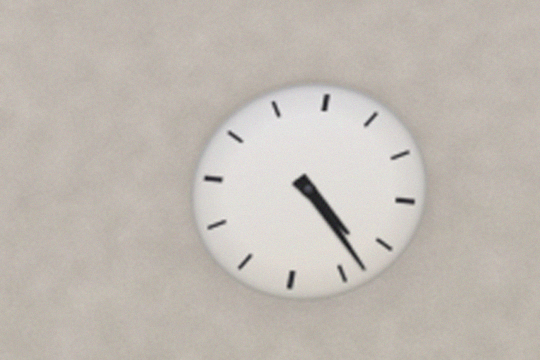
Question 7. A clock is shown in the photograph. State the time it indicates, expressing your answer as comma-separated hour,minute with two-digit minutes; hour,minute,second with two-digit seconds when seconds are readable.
4,23
